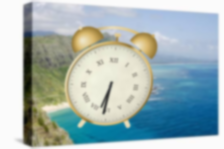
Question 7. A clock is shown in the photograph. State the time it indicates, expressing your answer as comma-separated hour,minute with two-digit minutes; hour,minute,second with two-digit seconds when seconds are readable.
6,31
